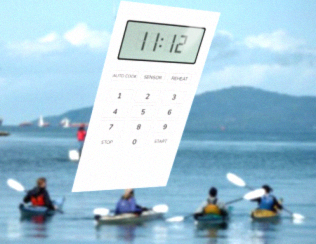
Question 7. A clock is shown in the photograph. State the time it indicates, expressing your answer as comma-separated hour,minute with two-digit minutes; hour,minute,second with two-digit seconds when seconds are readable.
11,12
